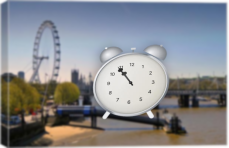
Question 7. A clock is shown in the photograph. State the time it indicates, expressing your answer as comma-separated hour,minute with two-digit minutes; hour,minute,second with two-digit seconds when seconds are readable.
10,54
